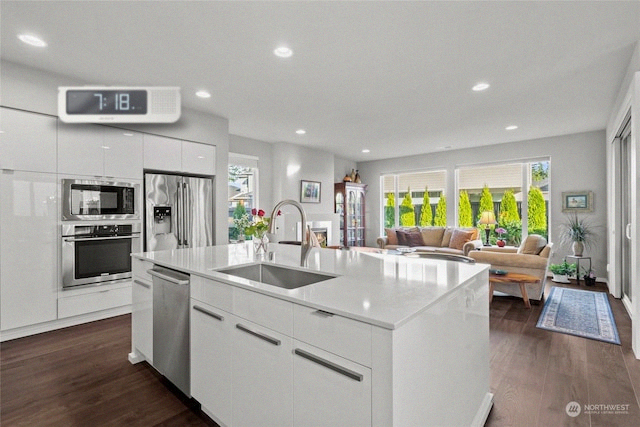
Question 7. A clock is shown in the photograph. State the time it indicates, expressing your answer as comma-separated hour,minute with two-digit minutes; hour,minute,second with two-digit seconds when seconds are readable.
7,18
